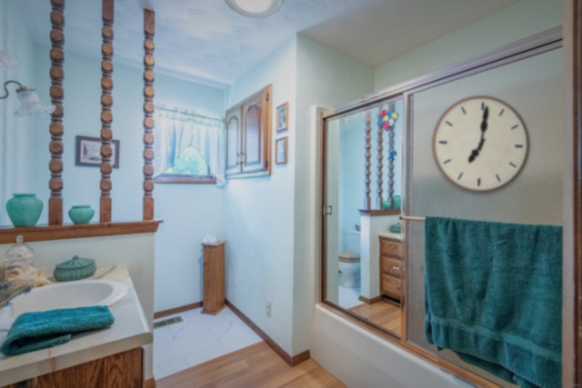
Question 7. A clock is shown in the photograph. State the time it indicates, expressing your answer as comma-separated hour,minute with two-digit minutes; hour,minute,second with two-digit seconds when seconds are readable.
7,01
